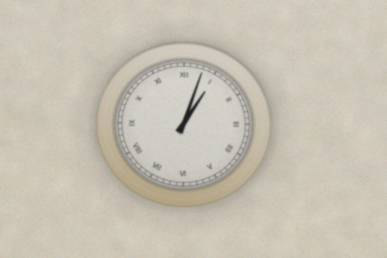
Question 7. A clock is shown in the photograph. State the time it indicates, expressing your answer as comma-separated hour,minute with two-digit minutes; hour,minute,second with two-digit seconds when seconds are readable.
1,03
